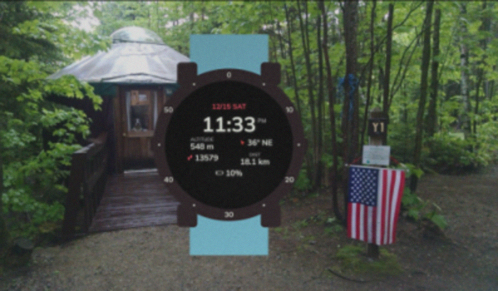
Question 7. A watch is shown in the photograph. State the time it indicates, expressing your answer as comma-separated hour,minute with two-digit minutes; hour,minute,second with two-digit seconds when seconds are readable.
11,33
